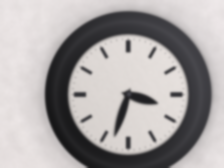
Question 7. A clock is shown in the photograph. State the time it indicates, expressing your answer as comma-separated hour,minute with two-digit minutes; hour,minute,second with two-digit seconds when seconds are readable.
3,33
